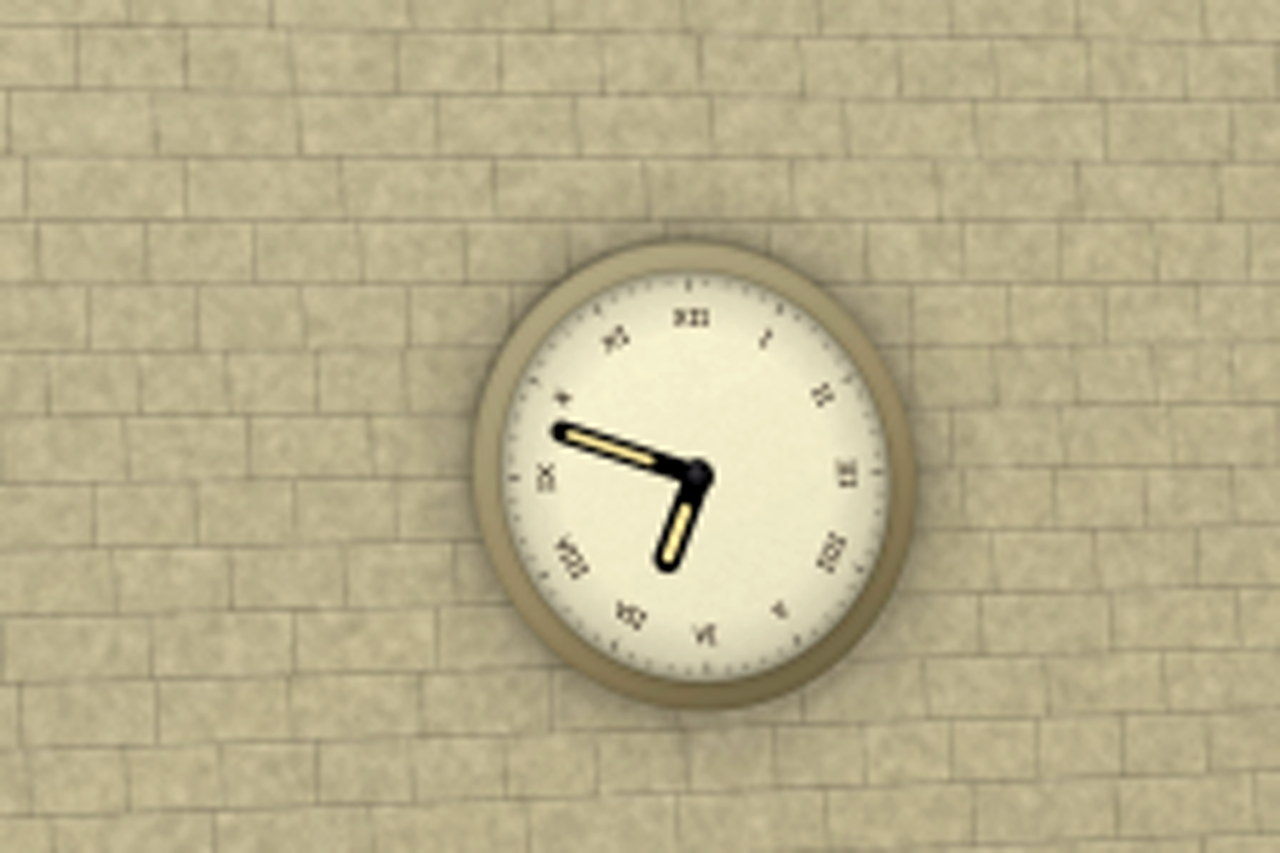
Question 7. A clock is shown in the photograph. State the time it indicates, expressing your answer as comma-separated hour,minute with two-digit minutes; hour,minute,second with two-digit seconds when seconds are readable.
6,48
